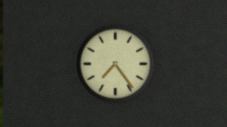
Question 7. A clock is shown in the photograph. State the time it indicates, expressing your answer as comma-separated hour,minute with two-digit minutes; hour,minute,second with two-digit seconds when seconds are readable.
7,24
